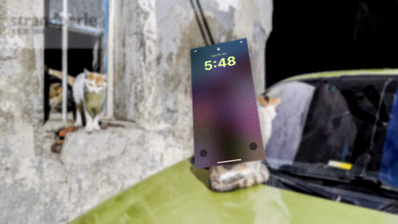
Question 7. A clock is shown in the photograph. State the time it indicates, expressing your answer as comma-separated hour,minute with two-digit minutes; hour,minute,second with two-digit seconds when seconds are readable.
5,48
